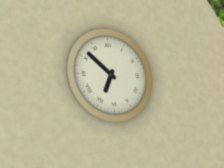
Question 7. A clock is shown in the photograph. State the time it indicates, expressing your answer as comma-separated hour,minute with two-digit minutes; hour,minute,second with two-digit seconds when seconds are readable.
6,52
